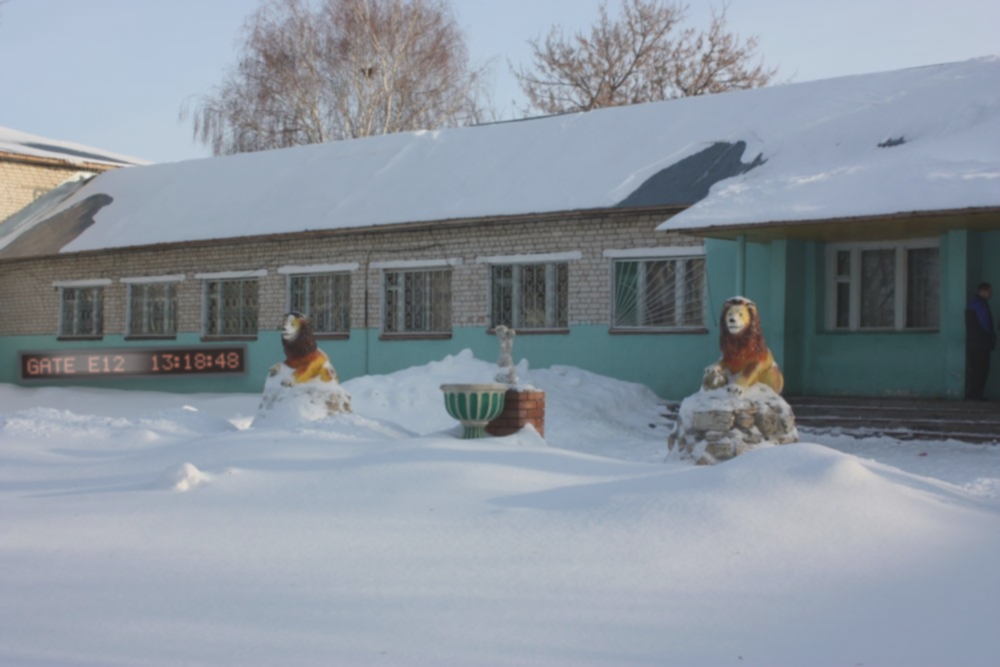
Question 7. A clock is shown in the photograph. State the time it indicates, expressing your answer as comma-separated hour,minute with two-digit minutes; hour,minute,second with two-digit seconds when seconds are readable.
13,18,48
